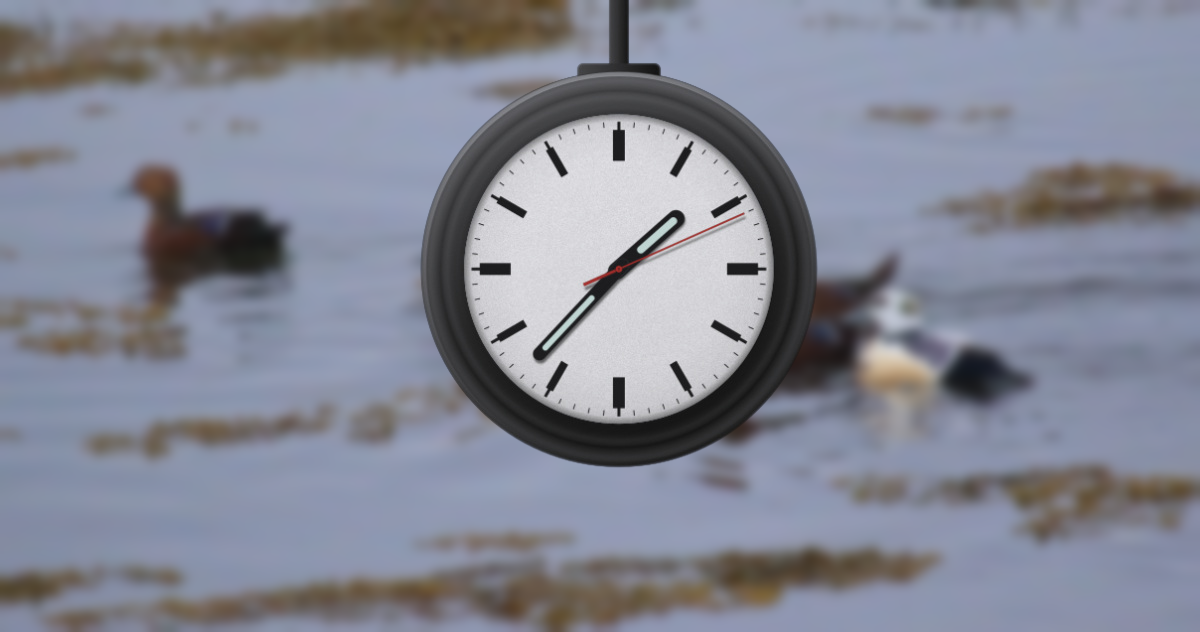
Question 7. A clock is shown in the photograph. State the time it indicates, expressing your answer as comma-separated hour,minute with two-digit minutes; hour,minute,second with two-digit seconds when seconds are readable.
1,37,11
